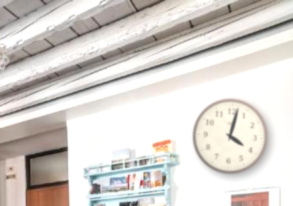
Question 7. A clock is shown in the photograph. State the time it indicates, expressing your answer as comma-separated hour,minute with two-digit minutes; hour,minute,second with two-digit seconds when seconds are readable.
4,02
